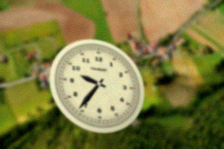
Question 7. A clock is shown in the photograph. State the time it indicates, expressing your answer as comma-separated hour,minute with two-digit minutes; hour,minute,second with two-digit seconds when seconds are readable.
9,36
